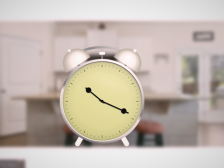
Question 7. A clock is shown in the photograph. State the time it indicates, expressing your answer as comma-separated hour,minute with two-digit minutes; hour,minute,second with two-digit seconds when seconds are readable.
10,19
